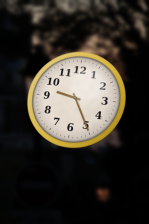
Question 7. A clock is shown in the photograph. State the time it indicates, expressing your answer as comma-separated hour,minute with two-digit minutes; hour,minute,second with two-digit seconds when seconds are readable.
9,25
